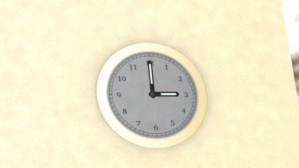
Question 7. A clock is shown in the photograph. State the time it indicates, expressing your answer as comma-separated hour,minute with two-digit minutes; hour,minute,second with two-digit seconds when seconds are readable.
3,00
